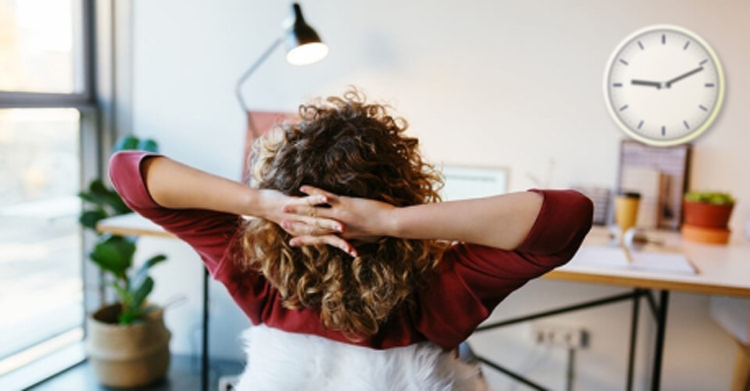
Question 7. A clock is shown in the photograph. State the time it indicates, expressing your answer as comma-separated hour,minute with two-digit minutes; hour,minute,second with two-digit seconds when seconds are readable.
9,11
